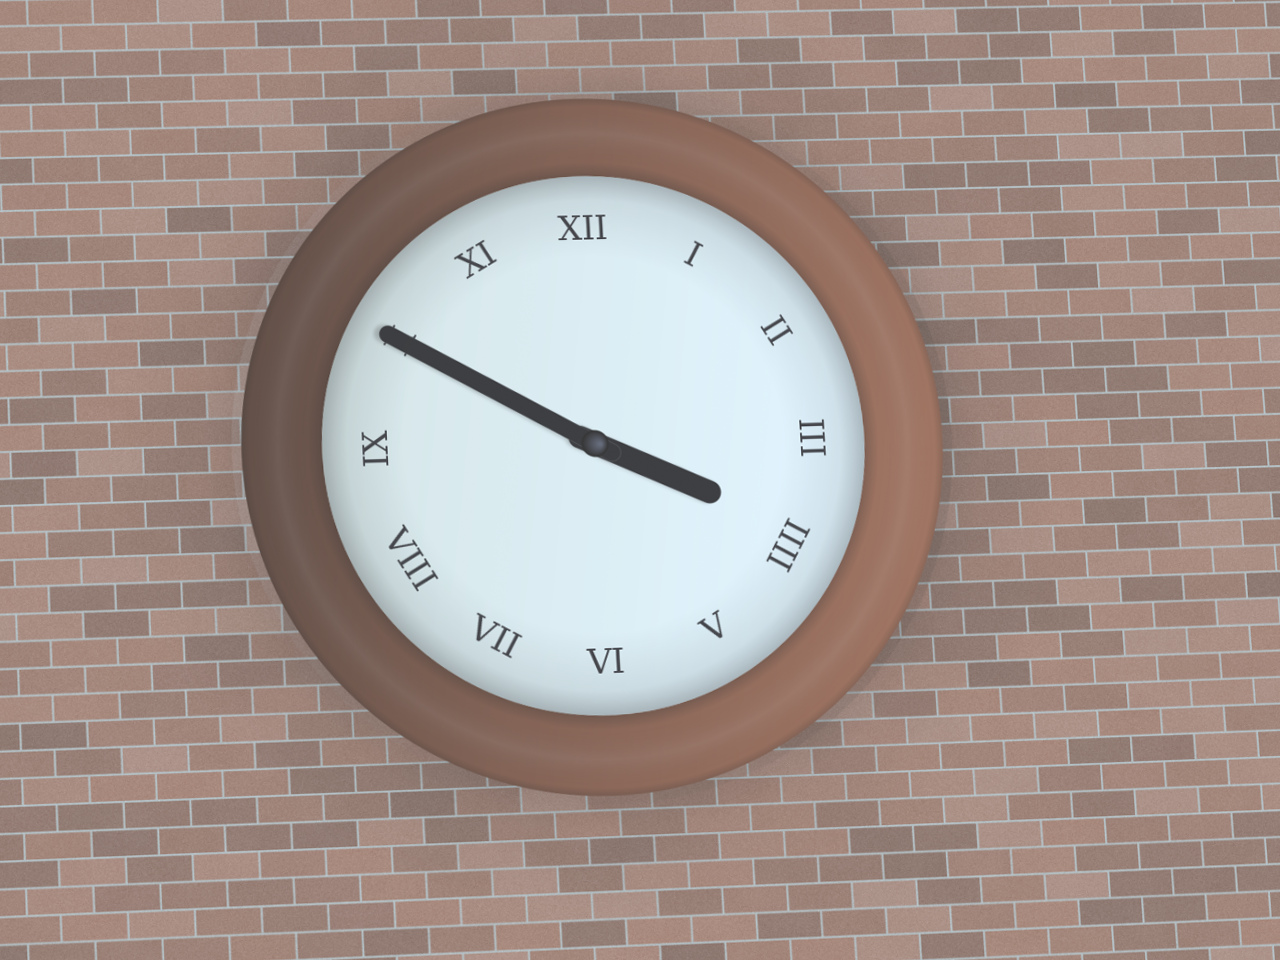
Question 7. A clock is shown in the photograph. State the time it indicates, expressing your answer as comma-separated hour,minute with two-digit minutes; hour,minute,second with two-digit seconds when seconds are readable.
3,50
